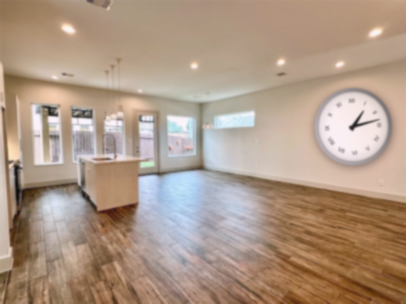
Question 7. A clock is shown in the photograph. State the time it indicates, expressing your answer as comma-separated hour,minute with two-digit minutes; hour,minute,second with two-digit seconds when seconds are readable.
1,13
